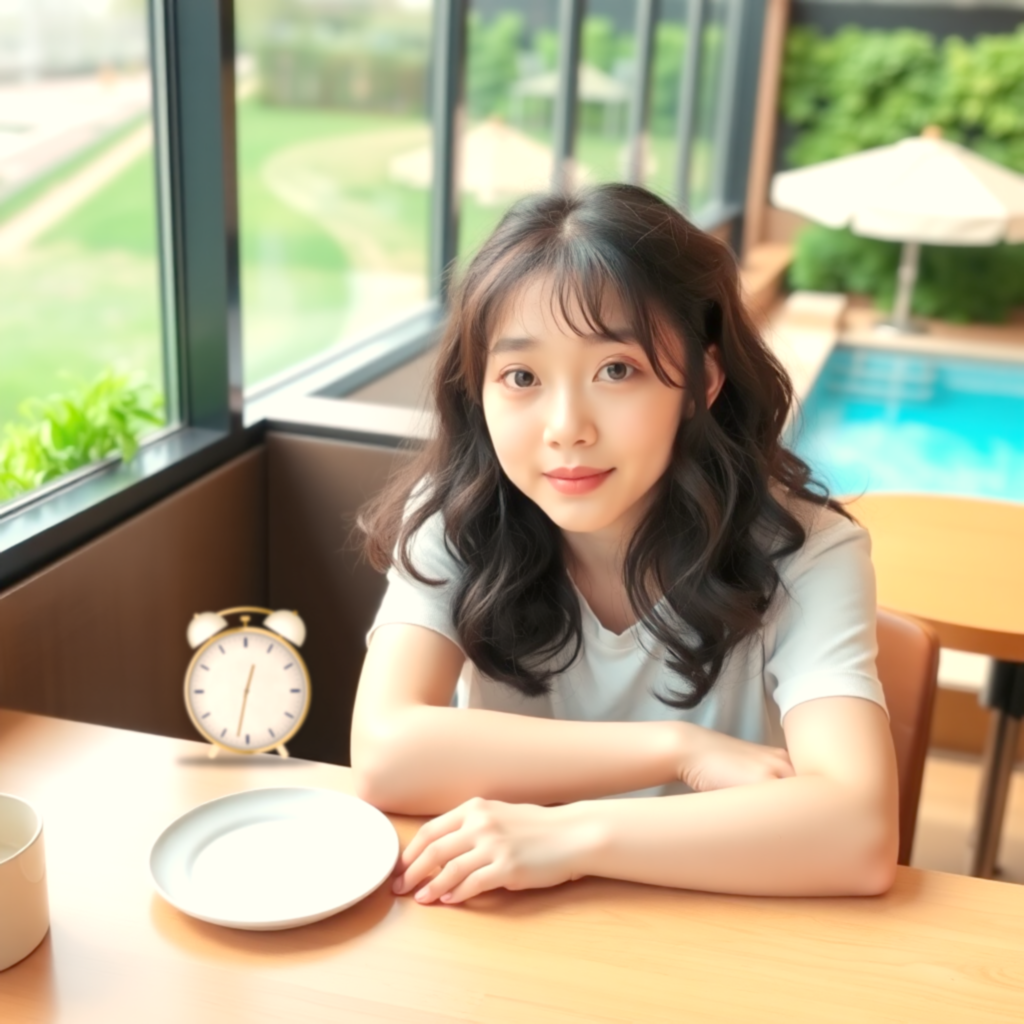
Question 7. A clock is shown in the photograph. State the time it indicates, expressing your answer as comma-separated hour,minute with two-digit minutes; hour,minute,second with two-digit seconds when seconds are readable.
12,32
